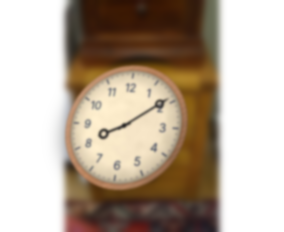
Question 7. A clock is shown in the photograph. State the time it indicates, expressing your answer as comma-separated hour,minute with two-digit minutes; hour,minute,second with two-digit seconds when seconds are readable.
8,09
